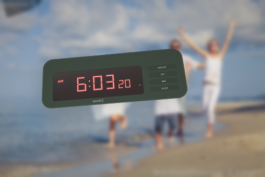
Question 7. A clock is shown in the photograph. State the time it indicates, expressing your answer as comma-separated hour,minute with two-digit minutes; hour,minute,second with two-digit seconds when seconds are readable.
6,03,20
